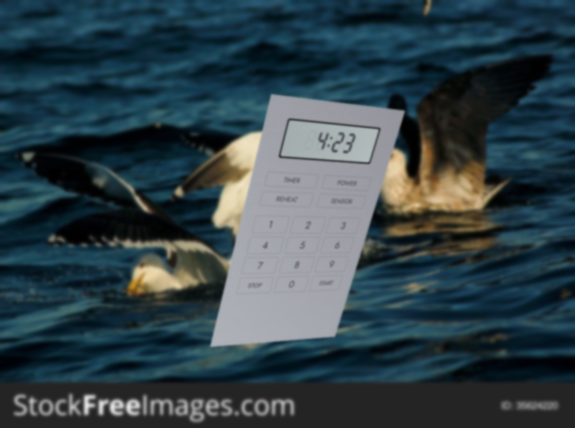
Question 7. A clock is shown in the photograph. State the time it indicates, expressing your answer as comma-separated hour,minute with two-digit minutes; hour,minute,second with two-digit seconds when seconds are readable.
4,23
